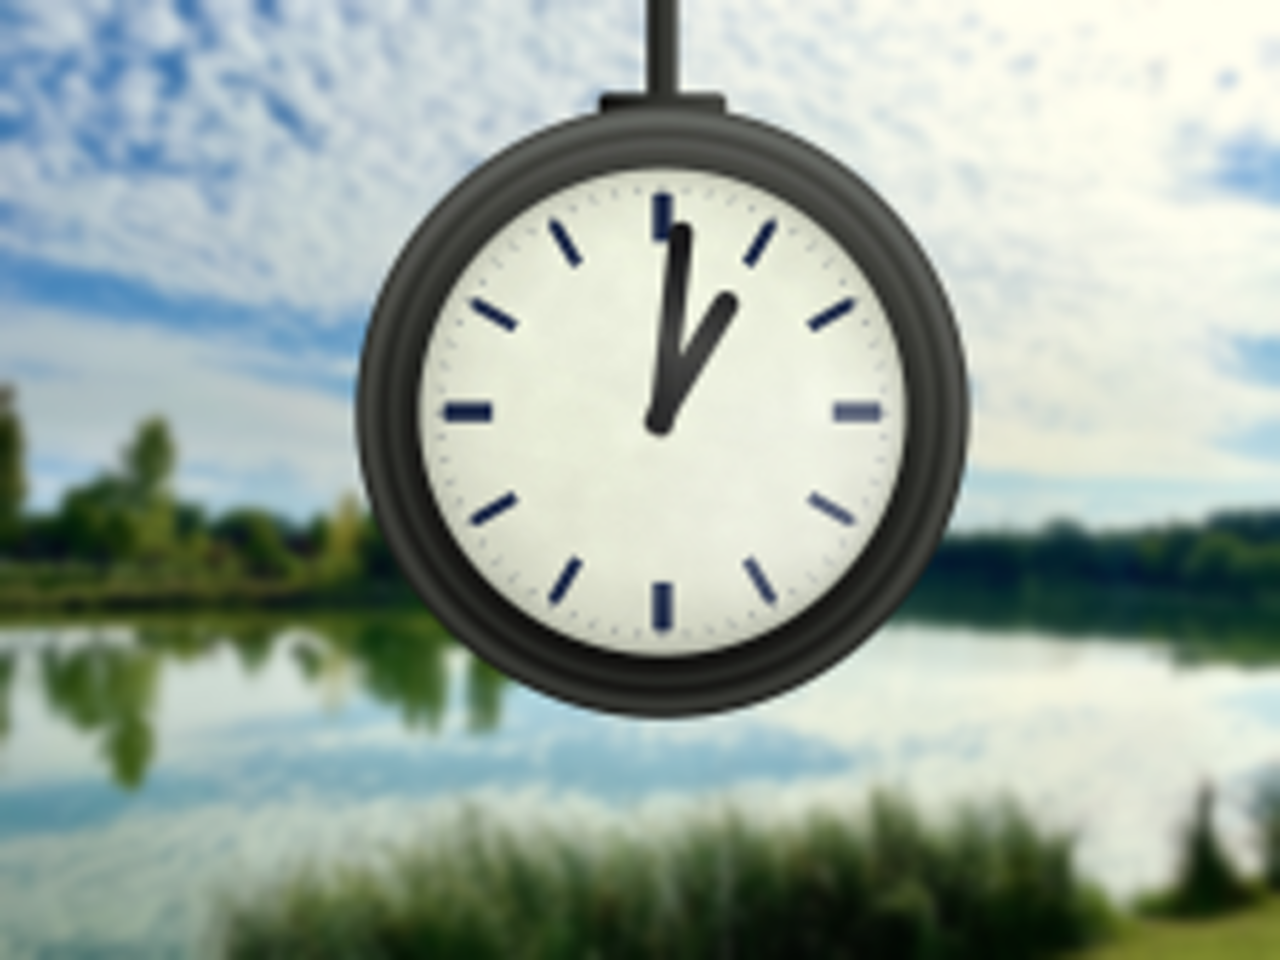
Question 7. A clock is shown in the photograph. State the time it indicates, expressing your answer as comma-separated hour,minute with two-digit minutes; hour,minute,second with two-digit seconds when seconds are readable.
1,01
